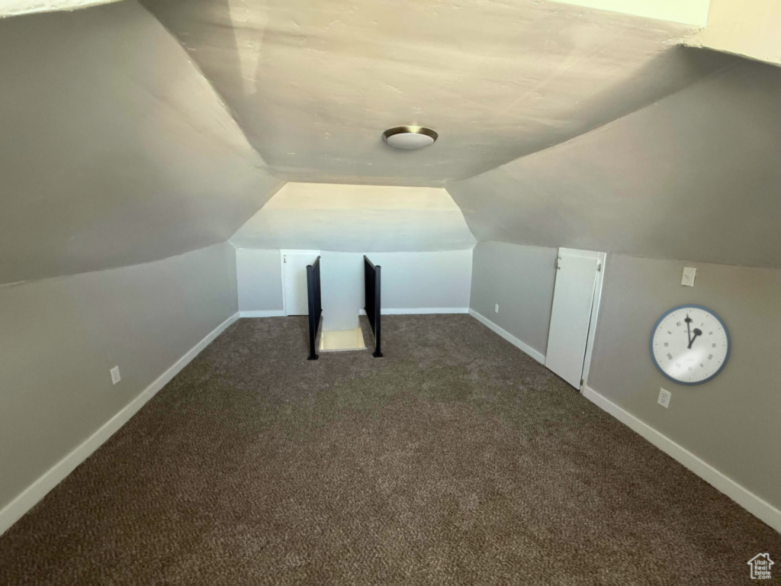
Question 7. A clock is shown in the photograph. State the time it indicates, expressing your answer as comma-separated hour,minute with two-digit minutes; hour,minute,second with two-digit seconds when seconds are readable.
12,59
